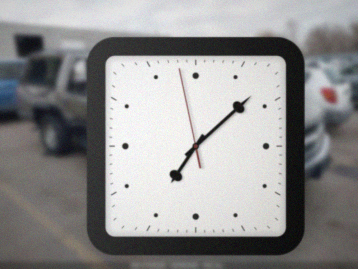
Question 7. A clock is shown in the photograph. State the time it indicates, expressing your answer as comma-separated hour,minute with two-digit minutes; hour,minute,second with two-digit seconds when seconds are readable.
7,07,58
